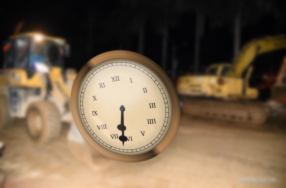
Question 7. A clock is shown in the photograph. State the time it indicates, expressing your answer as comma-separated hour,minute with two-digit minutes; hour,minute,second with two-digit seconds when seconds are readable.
6,32
